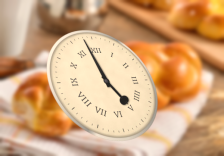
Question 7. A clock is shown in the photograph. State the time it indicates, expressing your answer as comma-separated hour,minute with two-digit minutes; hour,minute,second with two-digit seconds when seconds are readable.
4,58
